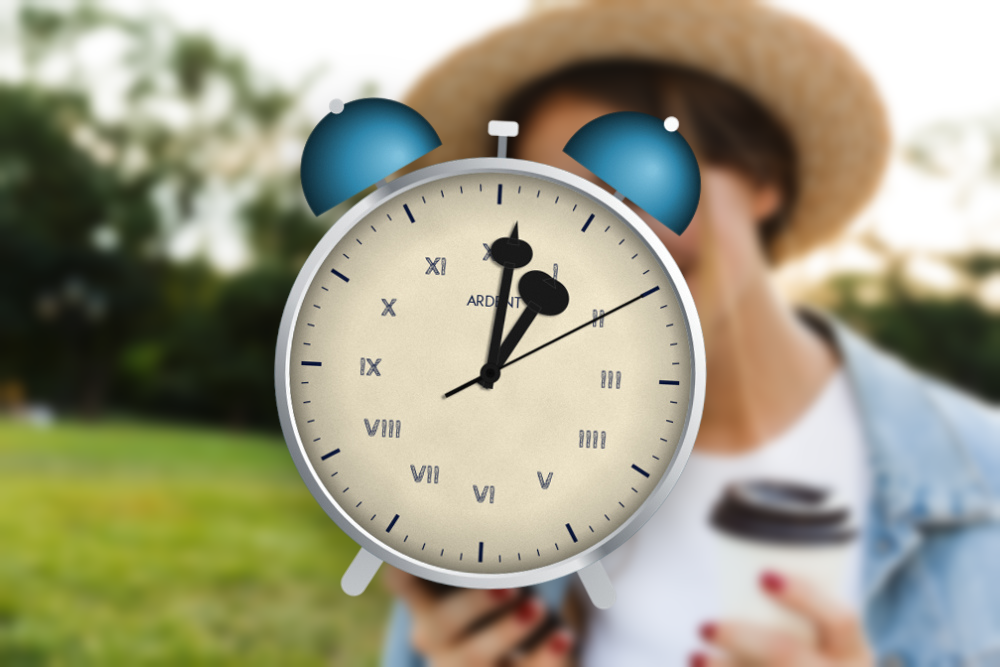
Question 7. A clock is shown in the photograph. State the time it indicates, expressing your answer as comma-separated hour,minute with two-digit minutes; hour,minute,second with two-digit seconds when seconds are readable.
1,01,10
